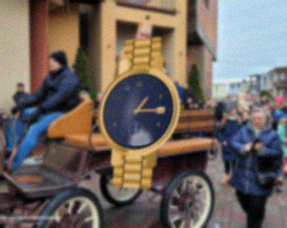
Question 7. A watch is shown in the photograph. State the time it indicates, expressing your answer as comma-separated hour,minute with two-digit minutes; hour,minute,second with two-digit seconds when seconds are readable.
1,15
